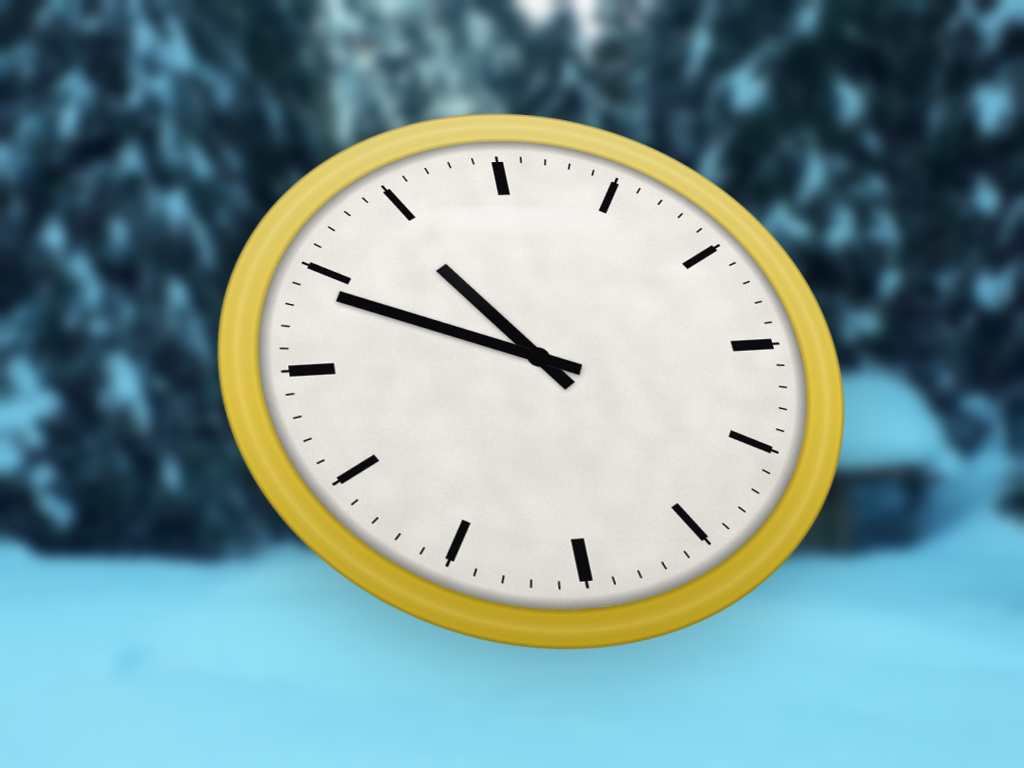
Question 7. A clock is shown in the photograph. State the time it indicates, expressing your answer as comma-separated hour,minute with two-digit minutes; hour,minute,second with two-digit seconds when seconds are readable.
10,49
